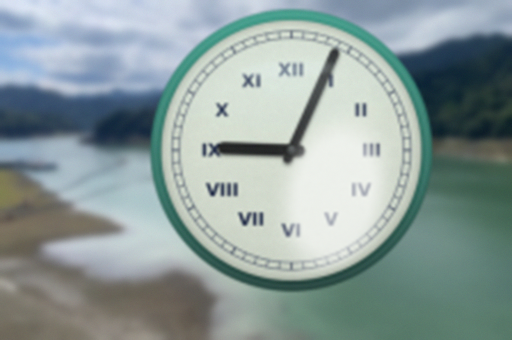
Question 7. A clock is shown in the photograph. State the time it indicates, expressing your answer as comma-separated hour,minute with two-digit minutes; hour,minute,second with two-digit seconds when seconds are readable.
9,04
